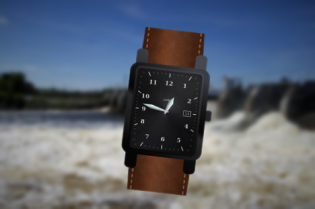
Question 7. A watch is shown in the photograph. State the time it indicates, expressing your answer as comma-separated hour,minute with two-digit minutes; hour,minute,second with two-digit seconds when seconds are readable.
12,47
